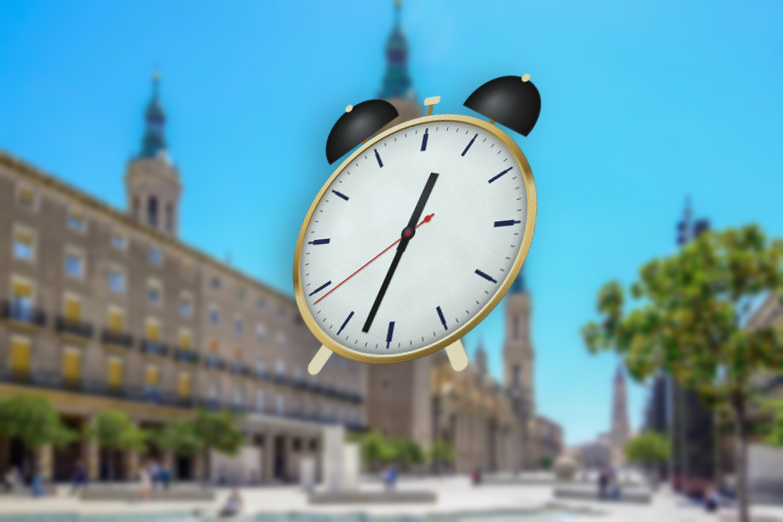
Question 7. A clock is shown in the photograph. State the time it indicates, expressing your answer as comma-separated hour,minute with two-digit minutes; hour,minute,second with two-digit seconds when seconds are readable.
12,32,39
